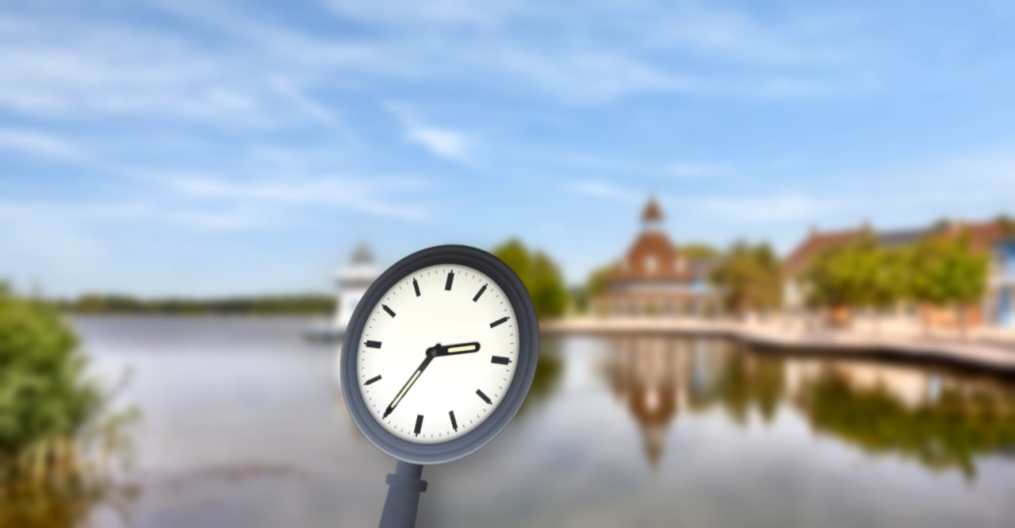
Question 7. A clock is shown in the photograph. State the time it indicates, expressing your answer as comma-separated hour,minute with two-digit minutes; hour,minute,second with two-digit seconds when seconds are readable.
2,35
